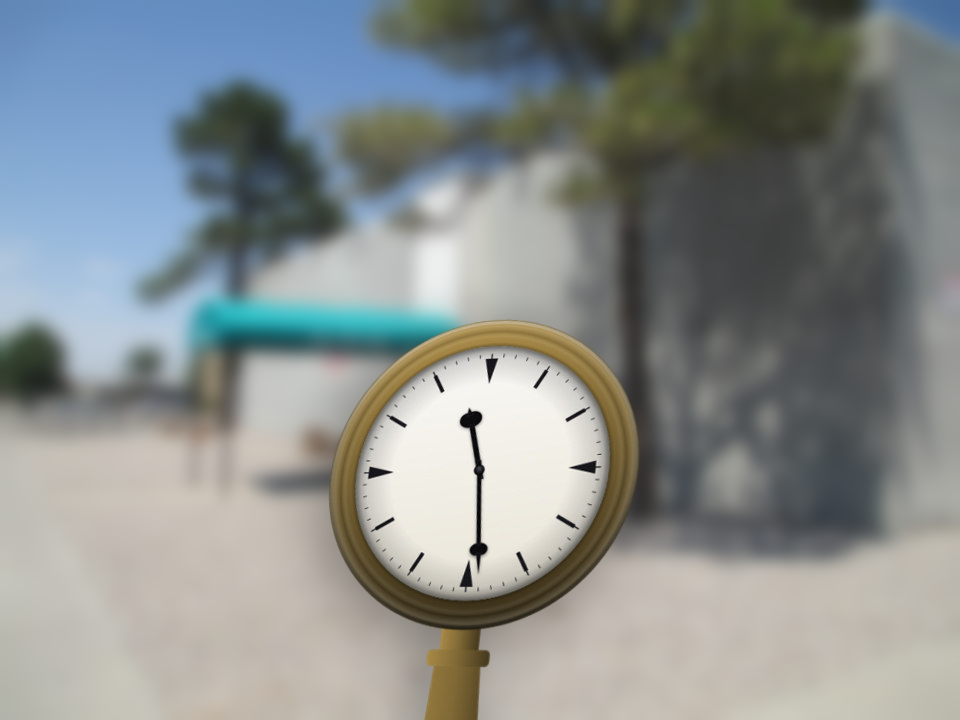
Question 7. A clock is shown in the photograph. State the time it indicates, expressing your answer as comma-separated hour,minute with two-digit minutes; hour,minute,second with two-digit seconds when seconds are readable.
11,29
